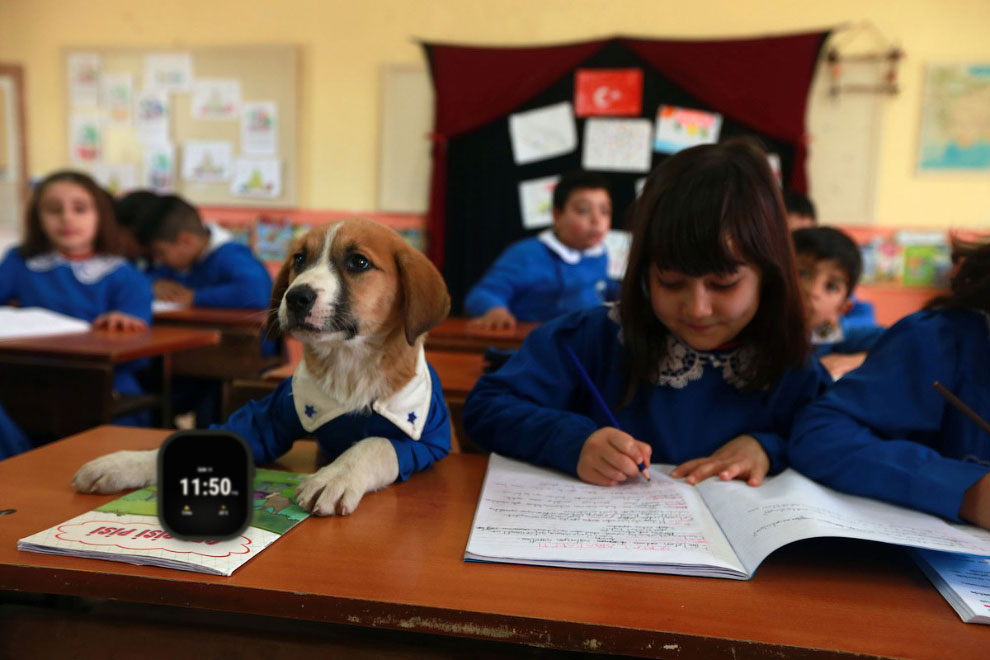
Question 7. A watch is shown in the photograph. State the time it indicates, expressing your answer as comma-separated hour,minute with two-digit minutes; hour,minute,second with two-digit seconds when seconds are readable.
11,50
